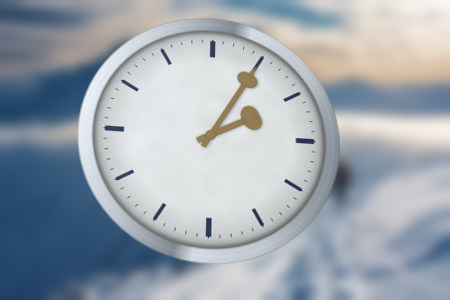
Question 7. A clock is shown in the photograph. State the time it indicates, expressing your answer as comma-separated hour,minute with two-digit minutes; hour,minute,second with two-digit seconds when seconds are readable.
2,05
